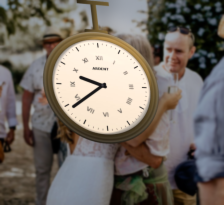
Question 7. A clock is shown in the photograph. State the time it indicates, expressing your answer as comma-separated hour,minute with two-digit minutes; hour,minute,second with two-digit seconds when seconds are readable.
9,39
